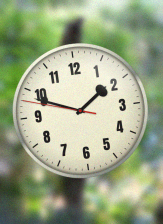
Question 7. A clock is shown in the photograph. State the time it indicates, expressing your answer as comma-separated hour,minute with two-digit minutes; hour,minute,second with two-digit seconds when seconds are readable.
1,48,48
